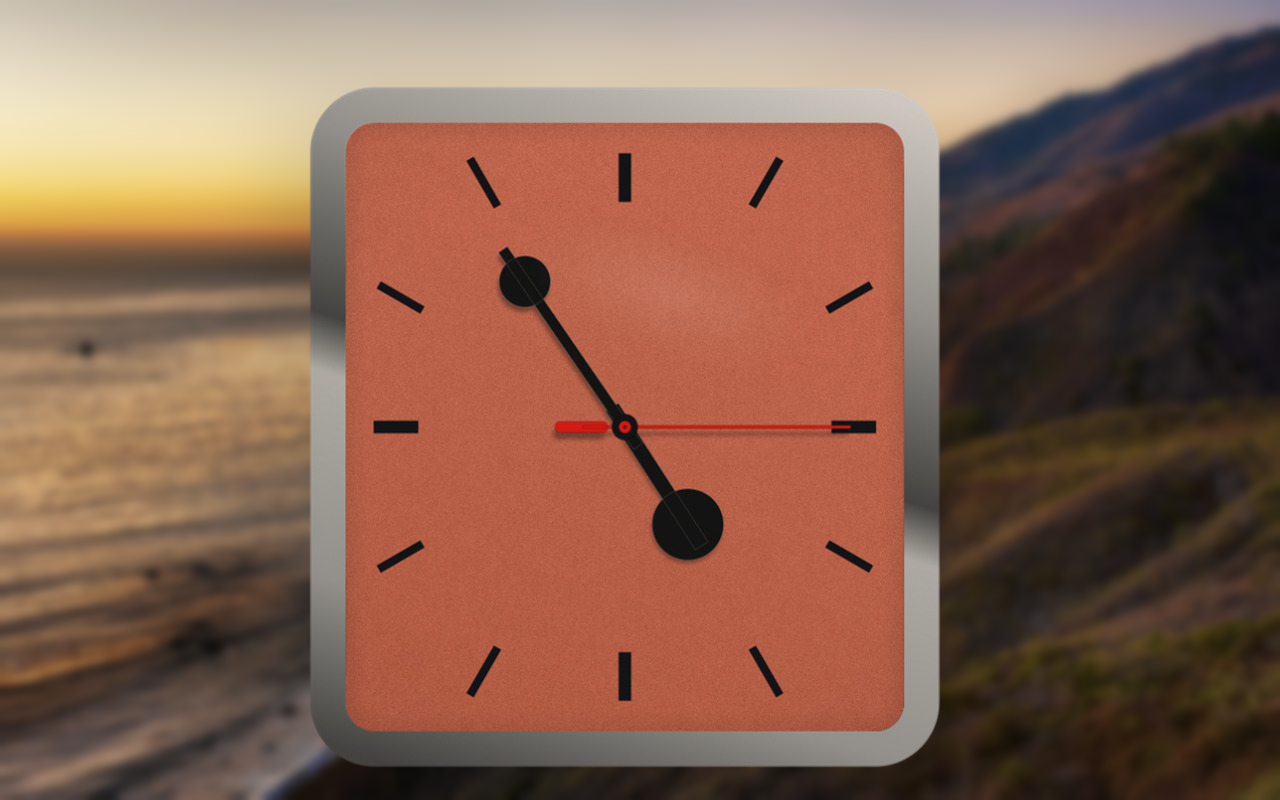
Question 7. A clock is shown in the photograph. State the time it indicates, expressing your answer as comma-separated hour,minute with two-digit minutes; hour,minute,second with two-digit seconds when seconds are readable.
4,54,15
